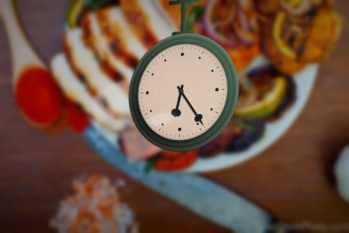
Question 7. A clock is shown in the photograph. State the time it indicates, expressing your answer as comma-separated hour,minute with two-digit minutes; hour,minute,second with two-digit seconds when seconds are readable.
6,24
